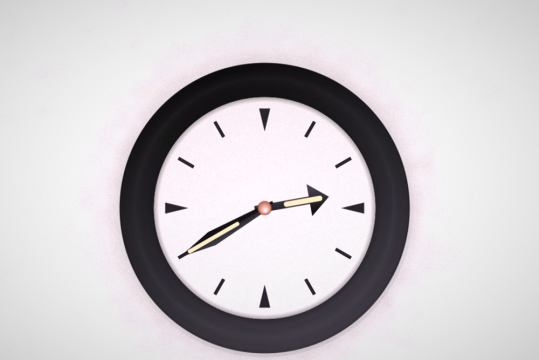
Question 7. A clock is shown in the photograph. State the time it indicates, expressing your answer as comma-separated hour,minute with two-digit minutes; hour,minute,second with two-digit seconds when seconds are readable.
2,40
